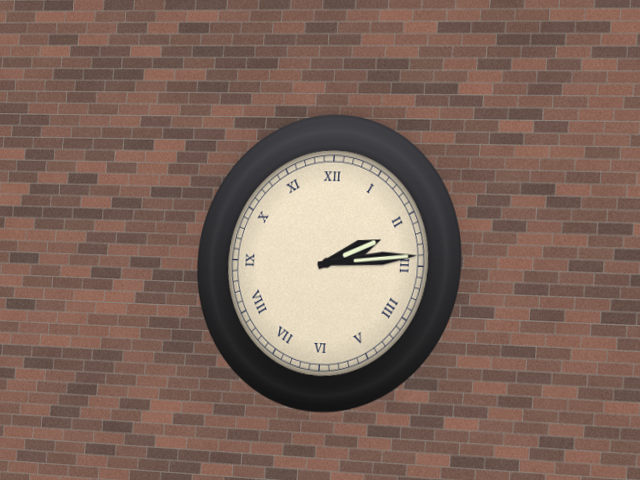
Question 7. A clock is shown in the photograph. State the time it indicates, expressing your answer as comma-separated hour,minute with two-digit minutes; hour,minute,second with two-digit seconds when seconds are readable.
2,14
